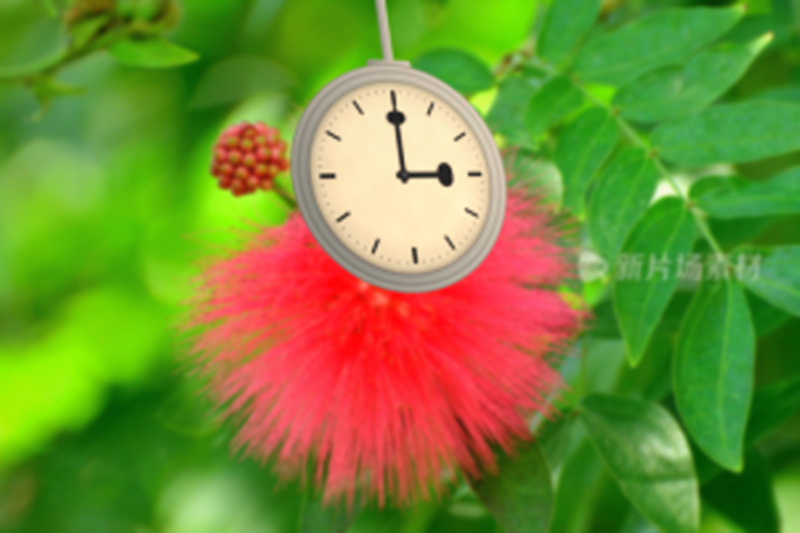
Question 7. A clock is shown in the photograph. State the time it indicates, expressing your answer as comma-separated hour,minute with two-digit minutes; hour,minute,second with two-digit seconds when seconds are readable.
3,00
